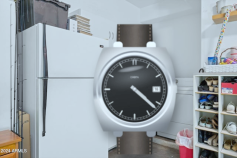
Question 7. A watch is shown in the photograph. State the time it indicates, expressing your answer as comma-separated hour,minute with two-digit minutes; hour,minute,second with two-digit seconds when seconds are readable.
4,22
